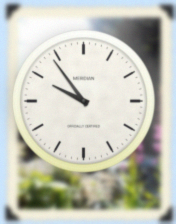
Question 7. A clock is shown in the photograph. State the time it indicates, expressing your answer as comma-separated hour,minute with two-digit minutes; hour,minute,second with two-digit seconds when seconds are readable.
9,54
